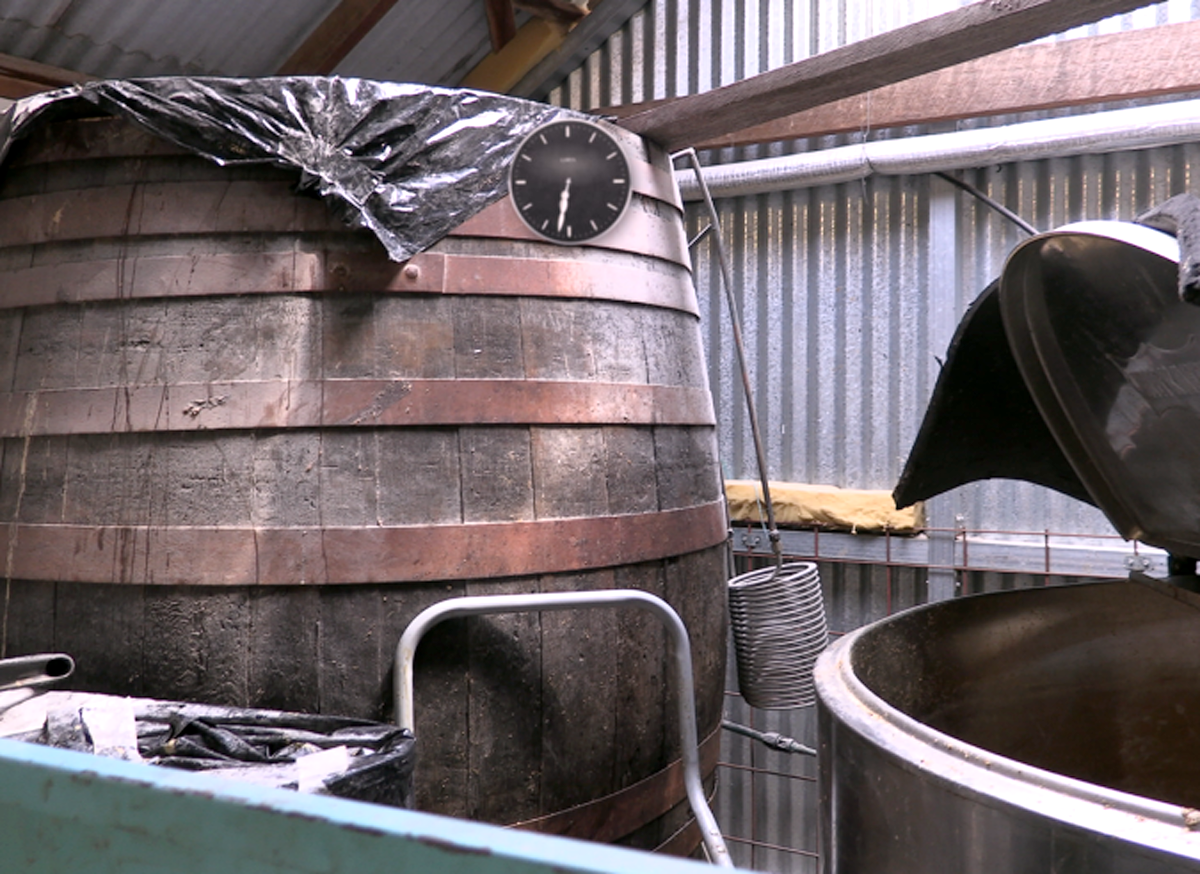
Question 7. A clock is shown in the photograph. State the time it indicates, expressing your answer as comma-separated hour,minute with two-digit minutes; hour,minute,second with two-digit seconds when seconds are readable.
6,32
